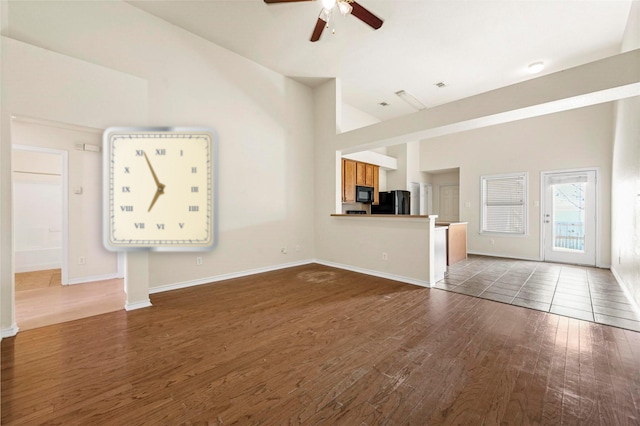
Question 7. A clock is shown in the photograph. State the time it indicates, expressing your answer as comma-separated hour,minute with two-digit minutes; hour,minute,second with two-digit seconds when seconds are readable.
6,56
